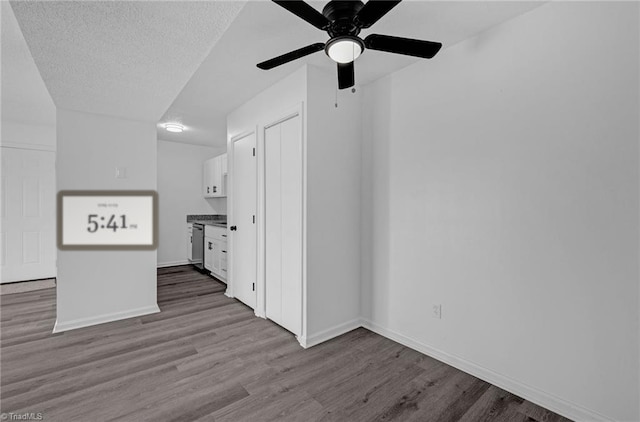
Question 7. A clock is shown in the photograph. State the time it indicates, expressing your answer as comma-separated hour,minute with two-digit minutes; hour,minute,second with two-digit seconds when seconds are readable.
5,41
